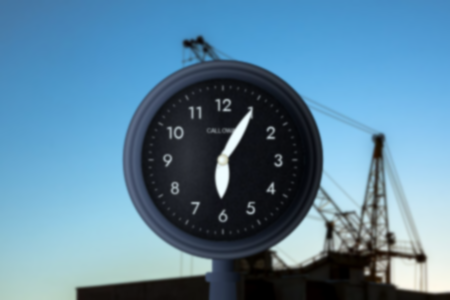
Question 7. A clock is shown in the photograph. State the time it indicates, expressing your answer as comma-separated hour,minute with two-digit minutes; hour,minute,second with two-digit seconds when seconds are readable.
6,05
